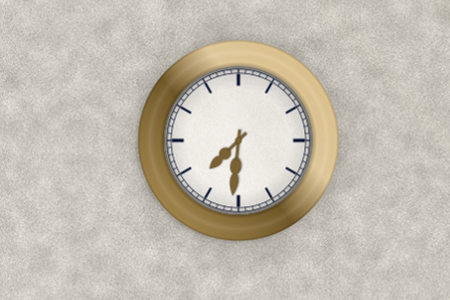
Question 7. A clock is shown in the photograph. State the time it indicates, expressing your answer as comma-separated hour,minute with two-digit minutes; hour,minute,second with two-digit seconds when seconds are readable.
7,31
